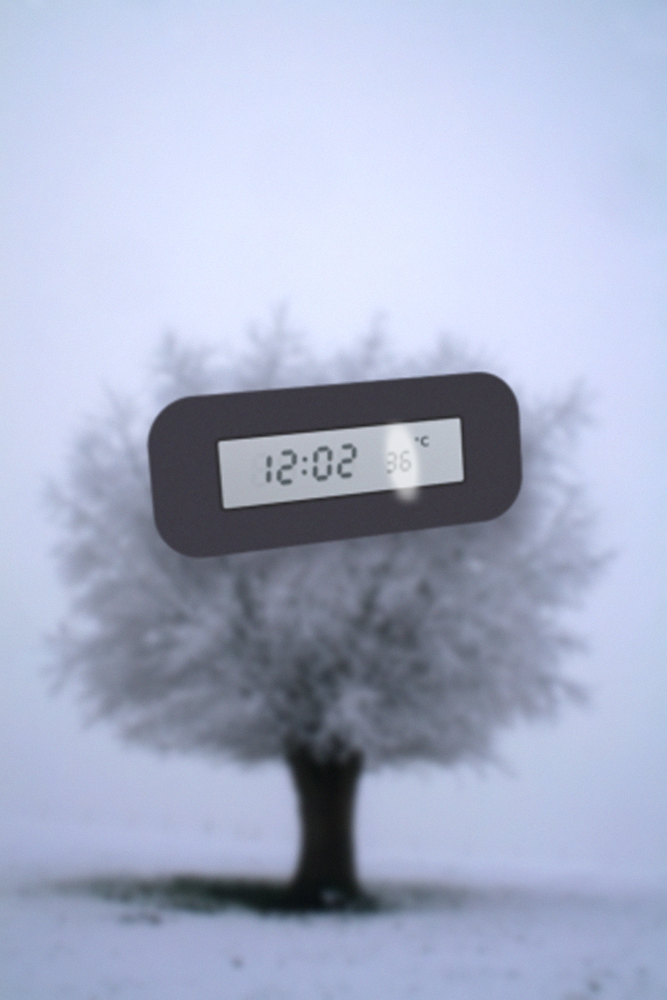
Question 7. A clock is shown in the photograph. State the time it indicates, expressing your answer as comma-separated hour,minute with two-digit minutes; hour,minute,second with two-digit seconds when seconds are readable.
12,02
